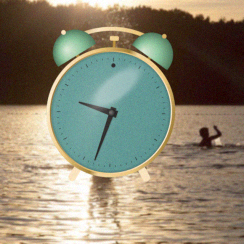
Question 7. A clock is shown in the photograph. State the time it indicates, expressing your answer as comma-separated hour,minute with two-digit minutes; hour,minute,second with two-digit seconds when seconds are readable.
9,33
